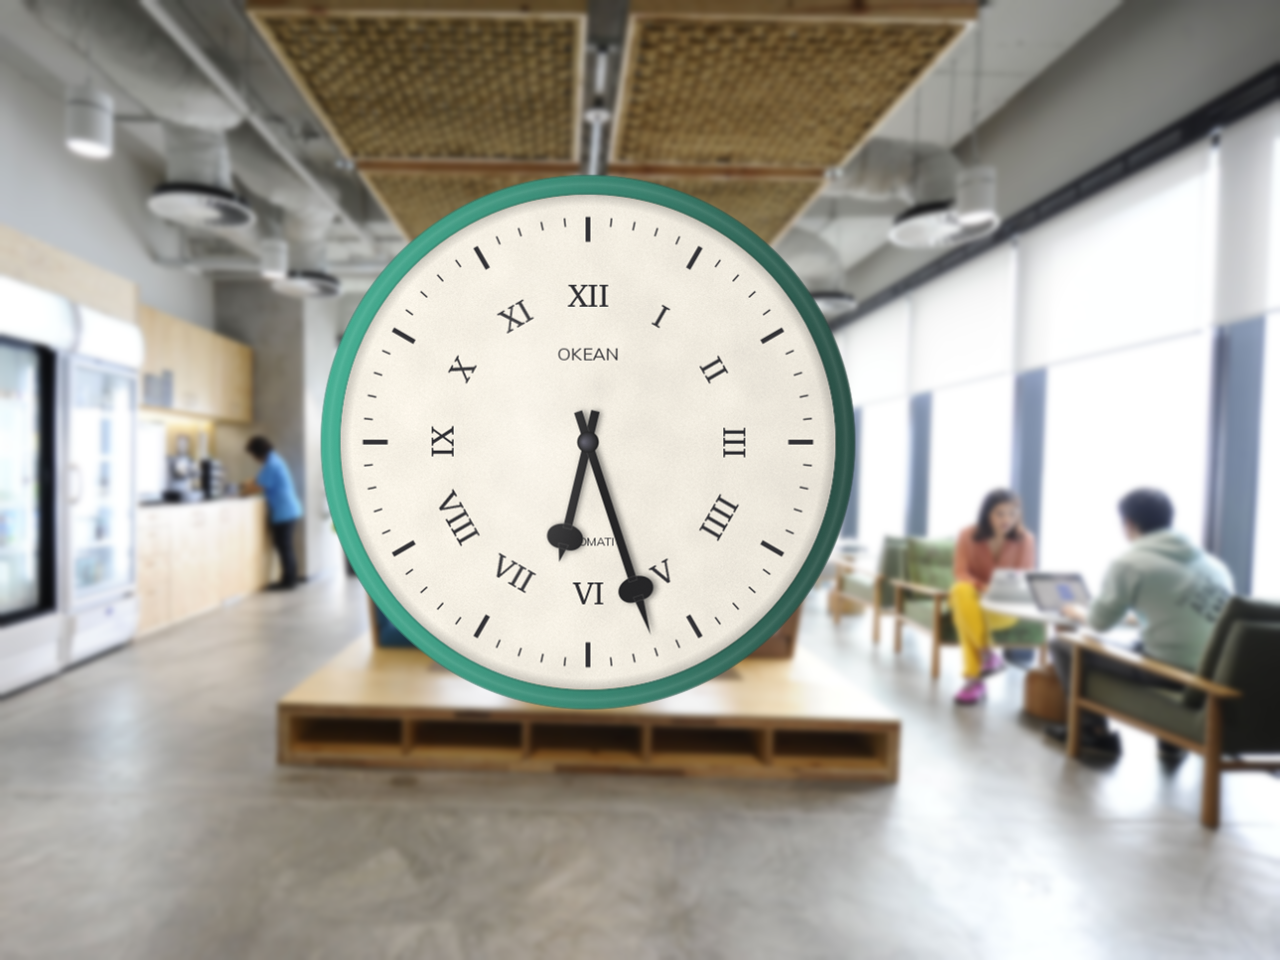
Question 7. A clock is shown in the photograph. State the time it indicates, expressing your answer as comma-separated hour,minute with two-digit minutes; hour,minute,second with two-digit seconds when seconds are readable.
6,27
